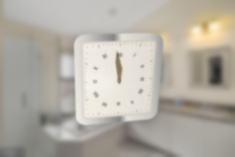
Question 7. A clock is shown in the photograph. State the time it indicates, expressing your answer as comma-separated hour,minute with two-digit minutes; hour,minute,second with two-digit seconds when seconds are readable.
11,59
